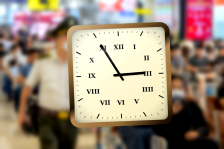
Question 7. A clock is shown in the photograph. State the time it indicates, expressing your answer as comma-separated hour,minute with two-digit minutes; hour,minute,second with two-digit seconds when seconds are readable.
2,55
